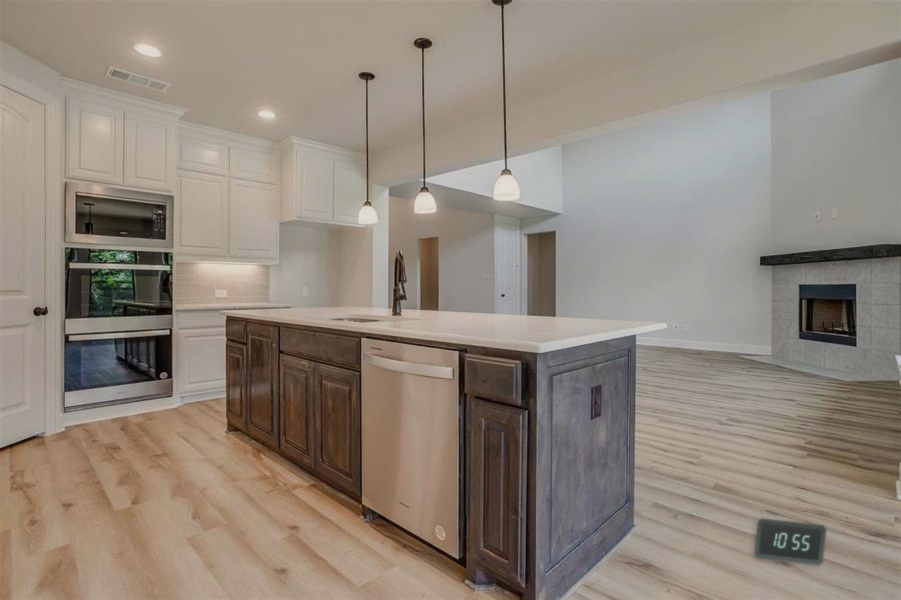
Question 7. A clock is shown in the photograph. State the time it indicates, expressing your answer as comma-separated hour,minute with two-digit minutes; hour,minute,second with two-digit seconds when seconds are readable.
10,55
